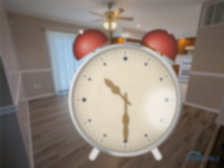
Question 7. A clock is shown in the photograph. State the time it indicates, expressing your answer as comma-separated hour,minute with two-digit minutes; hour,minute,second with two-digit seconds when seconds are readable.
10,30
